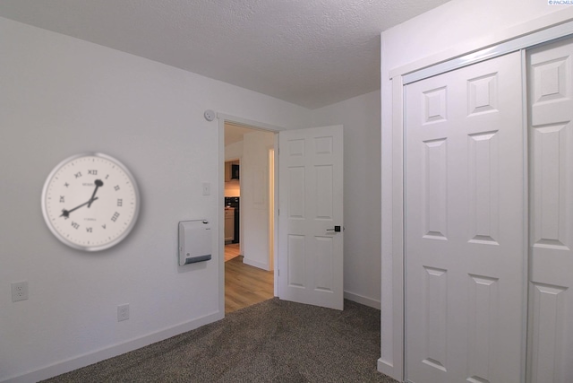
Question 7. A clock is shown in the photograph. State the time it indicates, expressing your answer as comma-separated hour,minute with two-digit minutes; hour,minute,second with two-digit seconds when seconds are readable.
12,40
